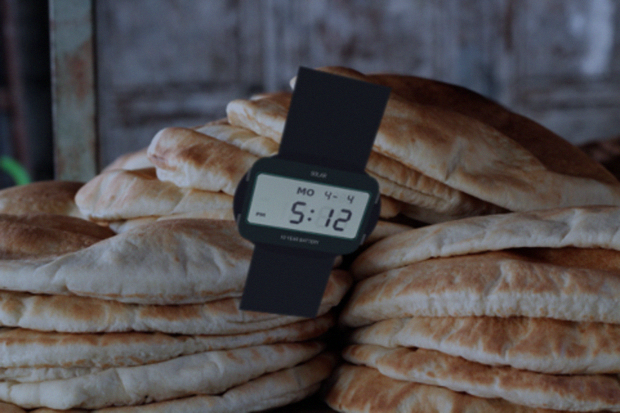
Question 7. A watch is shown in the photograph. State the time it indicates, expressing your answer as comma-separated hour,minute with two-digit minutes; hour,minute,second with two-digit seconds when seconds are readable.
5,12
